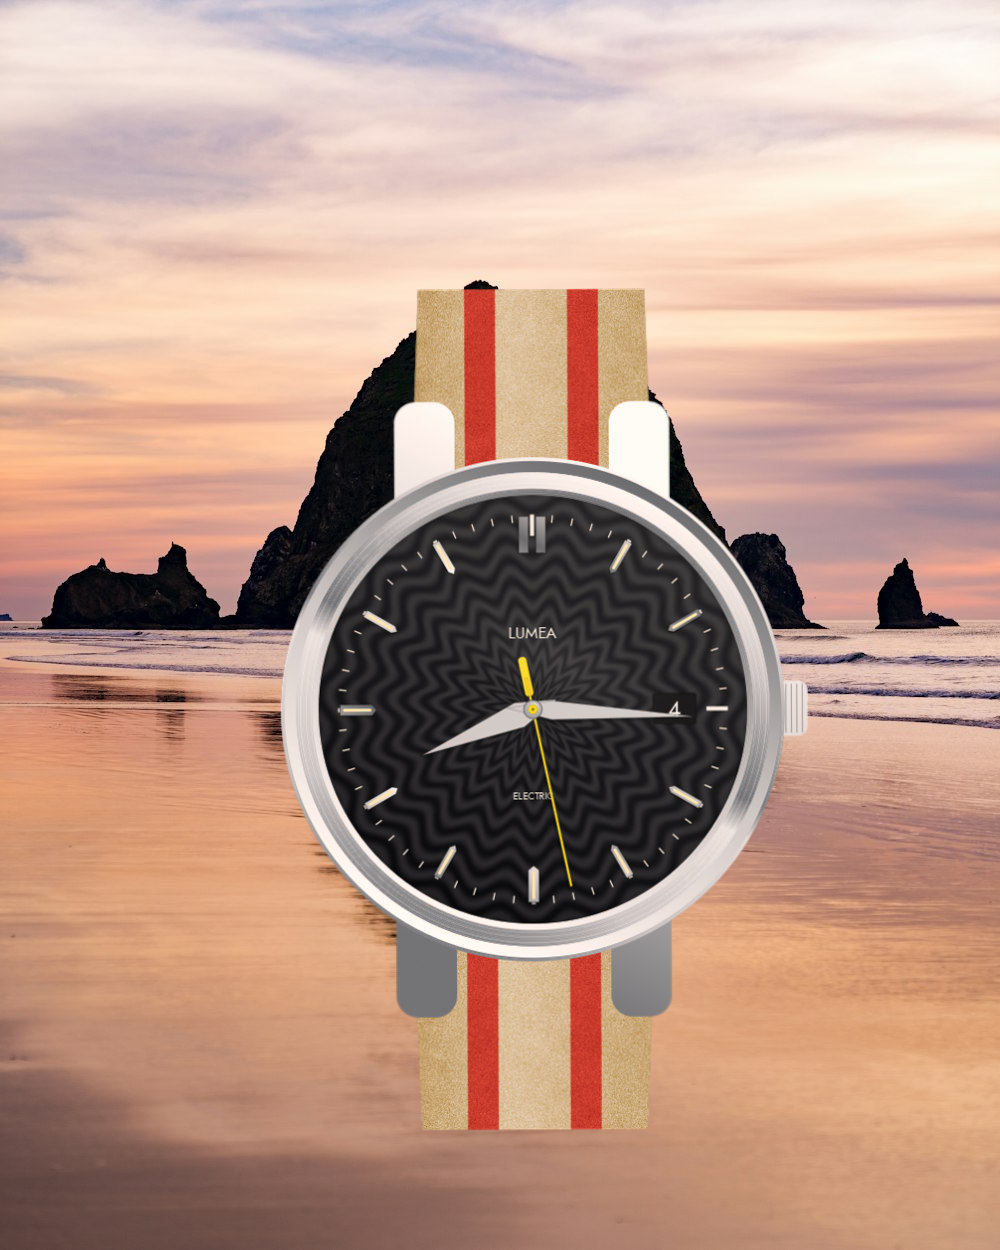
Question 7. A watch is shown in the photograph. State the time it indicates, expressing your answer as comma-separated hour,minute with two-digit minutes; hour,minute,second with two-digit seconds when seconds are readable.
8,15,28
